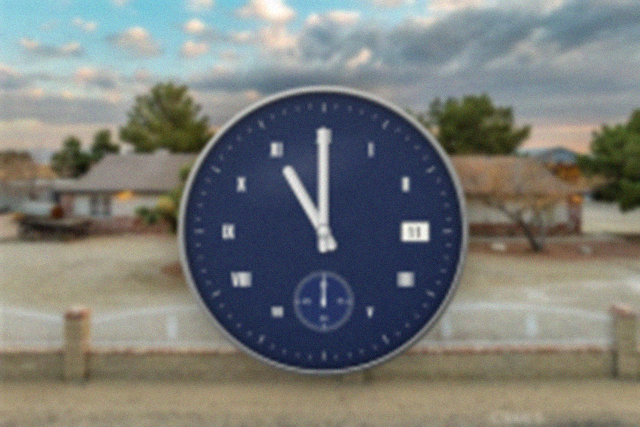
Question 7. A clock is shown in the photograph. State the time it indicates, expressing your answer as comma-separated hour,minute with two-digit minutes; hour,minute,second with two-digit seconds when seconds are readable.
11,00
